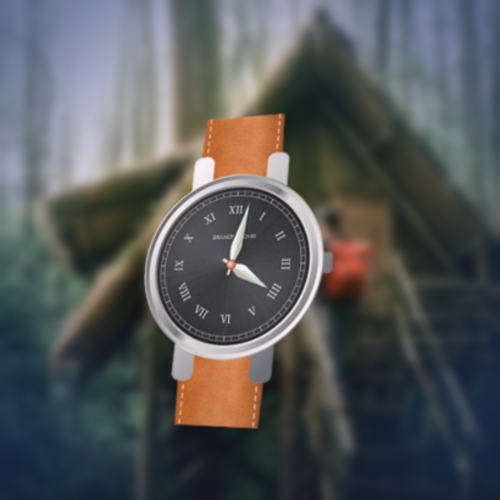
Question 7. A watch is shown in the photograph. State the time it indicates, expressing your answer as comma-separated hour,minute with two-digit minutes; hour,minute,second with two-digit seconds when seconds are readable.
4,02
